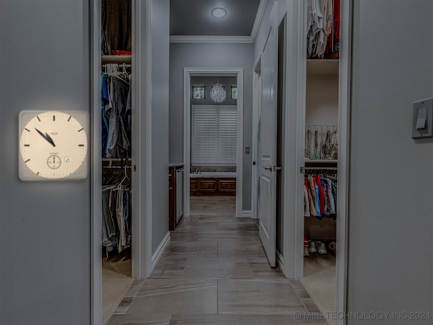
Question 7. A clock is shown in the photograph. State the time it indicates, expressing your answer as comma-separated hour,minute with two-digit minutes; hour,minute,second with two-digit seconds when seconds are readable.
10,52
